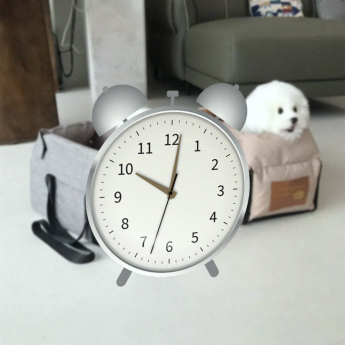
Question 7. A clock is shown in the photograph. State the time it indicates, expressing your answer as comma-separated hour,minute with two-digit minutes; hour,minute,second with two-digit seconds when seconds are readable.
10,01,33
